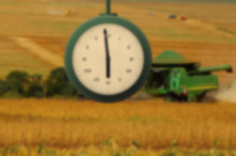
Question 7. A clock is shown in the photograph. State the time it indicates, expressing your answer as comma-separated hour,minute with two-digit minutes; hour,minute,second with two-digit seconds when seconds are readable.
5,59
